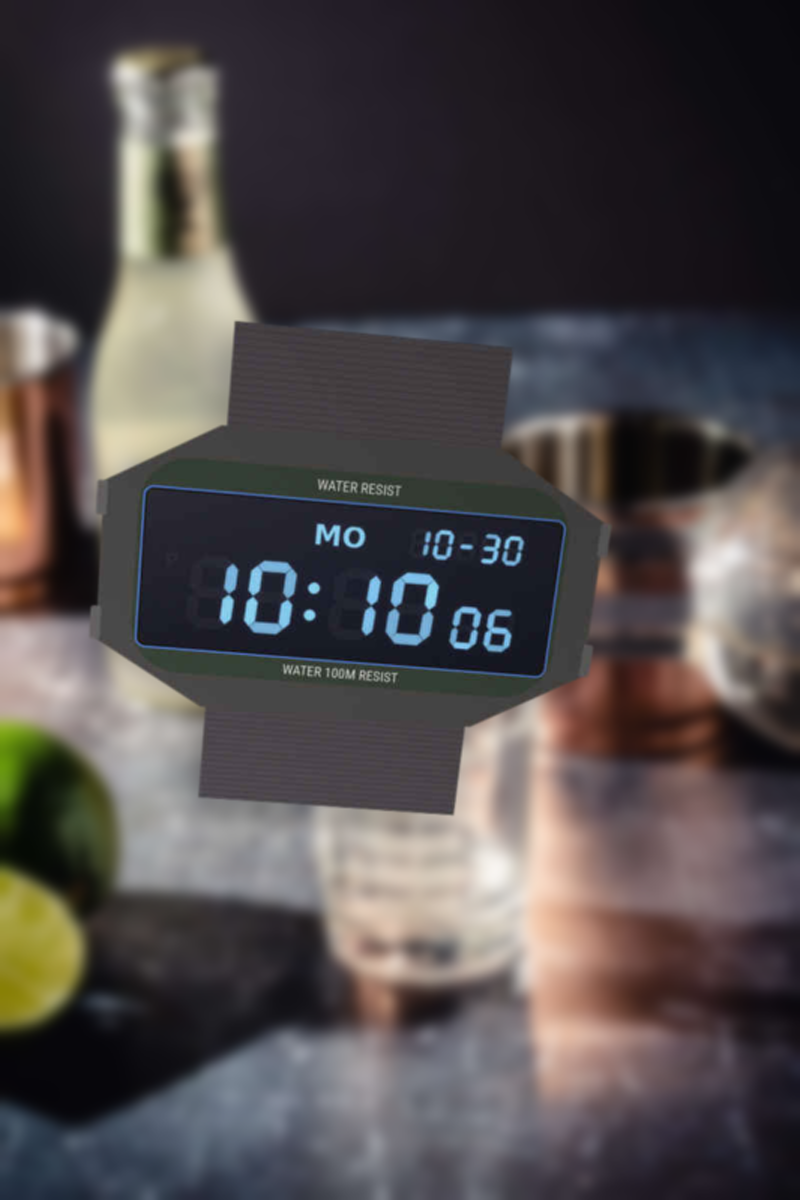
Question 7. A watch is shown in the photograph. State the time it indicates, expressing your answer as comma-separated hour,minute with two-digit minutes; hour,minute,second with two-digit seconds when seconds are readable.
10,10,06
